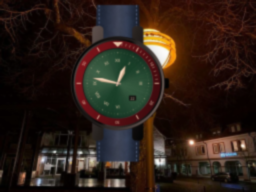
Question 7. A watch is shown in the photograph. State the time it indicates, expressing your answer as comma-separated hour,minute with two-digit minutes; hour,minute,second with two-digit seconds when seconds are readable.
12,47
